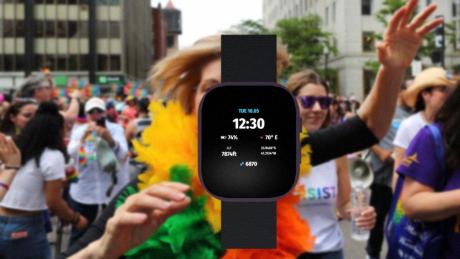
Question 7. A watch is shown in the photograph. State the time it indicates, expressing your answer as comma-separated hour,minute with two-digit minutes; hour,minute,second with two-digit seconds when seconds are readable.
12,30
